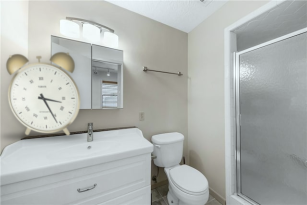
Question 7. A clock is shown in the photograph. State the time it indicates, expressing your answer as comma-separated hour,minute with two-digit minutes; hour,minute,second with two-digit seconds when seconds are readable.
3,26
